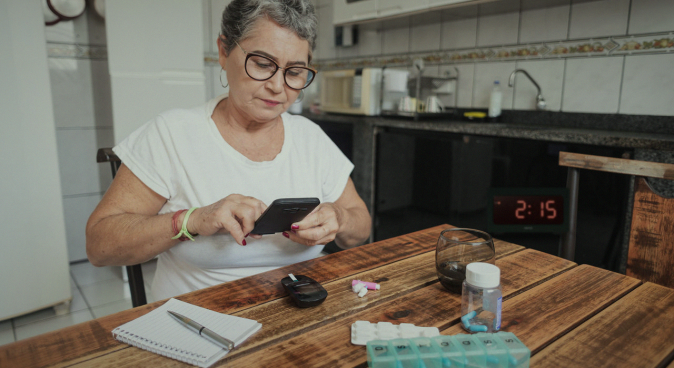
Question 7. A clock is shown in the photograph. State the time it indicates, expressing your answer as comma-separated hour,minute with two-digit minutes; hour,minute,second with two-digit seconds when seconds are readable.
2,15
